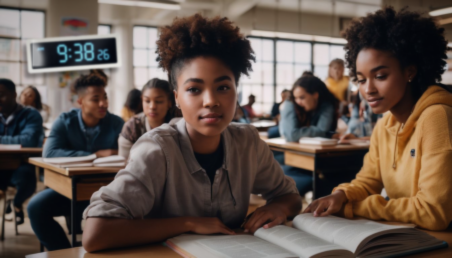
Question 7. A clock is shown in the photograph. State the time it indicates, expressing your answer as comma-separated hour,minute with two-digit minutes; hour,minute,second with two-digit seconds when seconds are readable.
9,38
